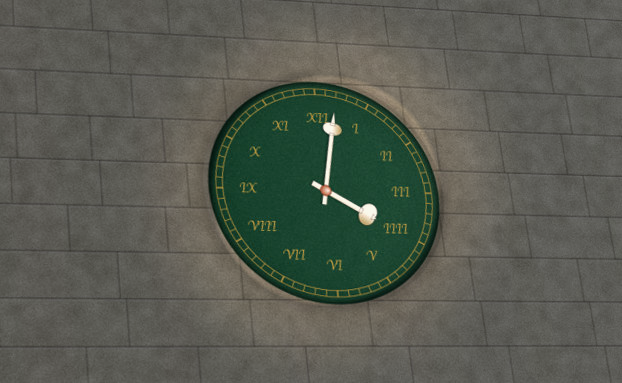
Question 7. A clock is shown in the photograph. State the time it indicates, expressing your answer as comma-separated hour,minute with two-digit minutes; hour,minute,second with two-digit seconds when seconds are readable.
4,02
